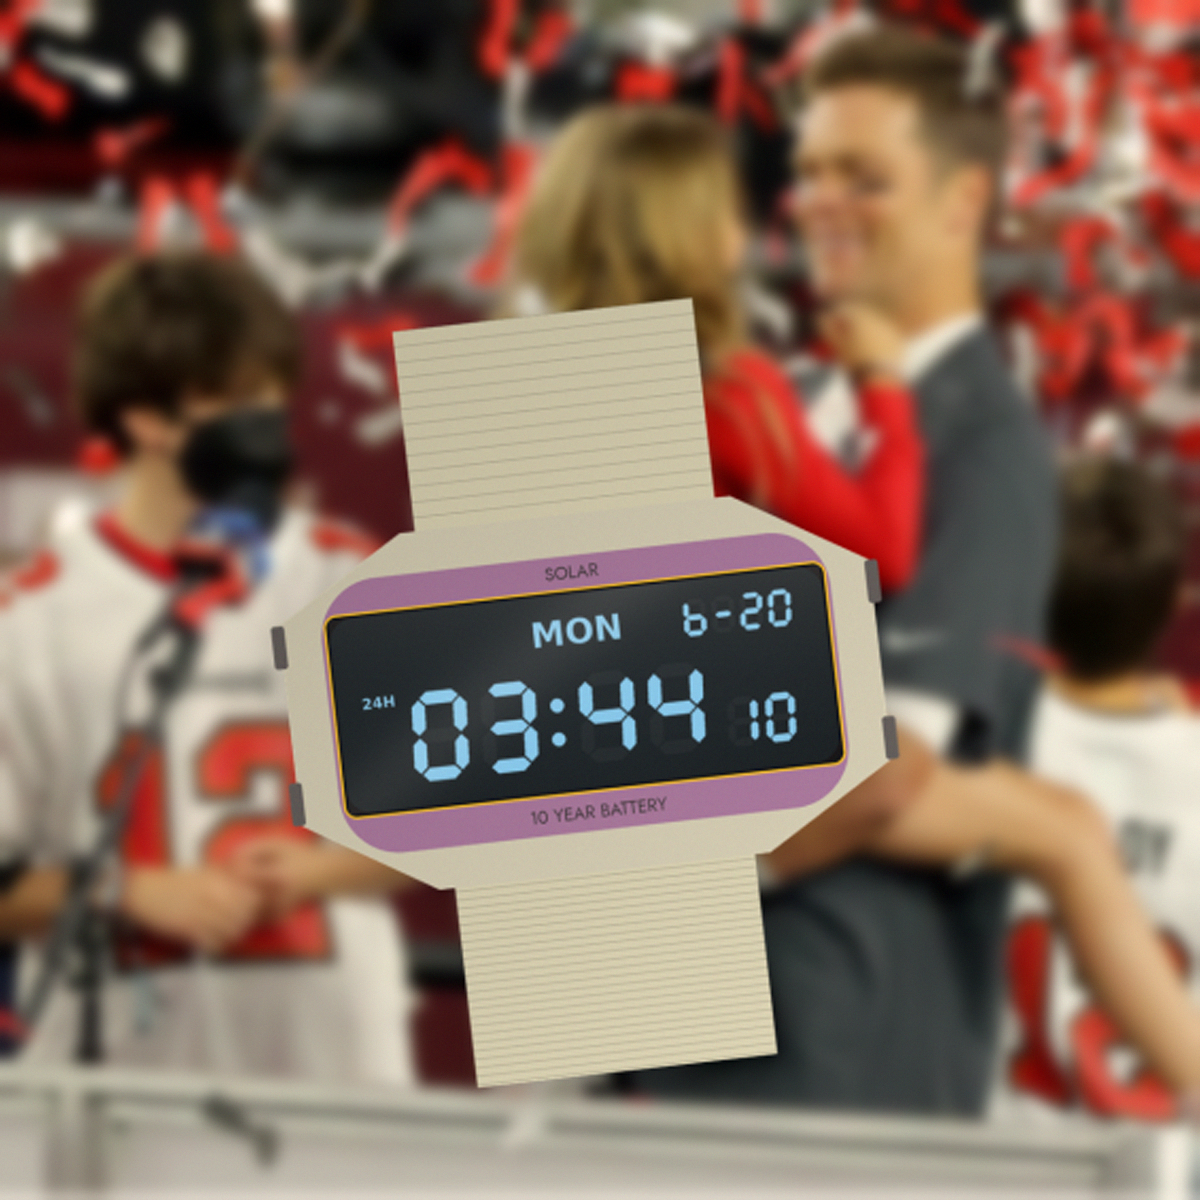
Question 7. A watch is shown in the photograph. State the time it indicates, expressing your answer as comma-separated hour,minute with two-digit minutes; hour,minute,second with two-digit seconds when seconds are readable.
3,44,10
